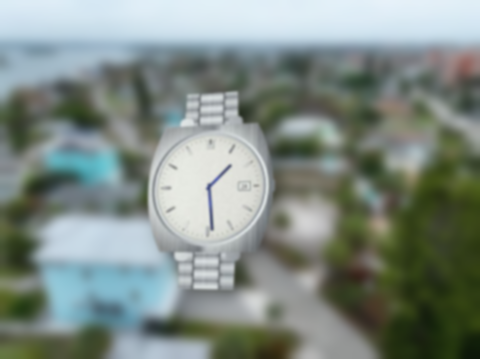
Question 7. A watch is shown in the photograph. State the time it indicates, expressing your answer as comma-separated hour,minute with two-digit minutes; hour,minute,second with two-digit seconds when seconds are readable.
1,29
